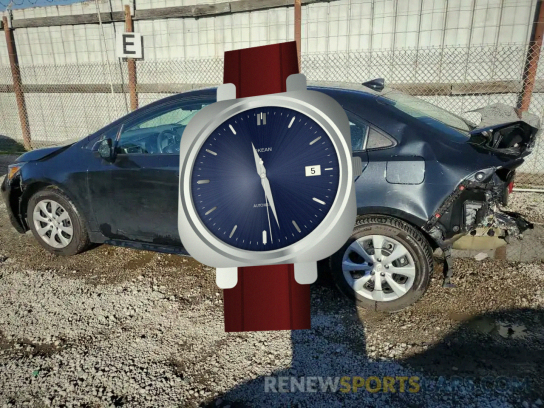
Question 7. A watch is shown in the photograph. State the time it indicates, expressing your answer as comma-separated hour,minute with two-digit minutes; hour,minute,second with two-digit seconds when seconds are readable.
11,27,29
